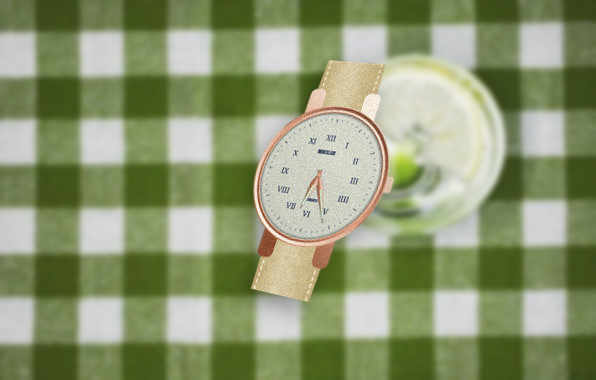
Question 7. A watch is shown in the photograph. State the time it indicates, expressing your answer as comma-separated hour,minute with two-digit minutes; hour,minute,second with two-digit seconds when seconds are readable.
6,26
